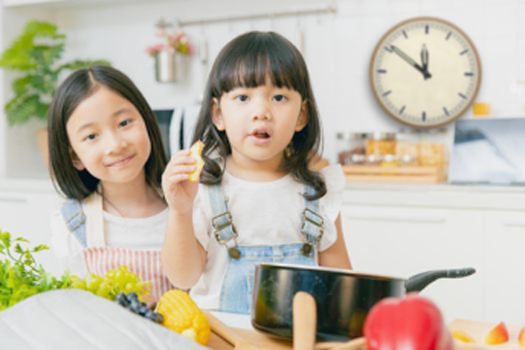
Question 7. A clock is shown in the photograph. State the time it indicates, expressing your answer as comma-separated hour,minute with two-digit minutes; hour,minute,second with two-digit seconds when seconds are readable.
11,51
